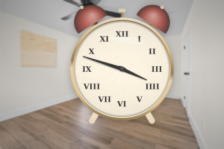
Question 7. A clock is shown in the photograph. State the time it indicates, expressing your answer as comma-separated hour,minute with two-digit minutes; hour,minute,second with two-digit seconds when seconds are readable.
3,48
